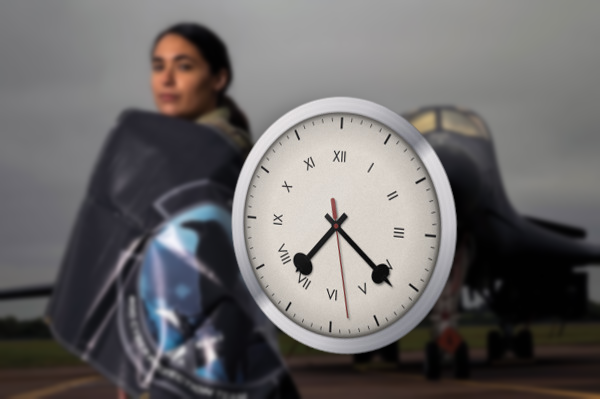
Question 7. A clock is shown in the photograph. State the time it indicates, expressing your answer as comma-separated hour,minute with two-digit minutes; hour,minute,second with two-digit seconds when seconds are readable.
7,21,28
